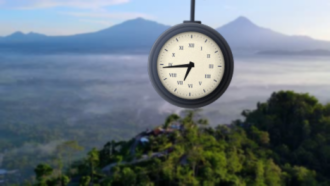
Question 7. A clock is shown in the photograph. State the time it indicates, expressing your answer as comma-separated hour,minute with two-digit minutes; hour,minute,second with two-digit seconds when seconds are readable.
6,44
